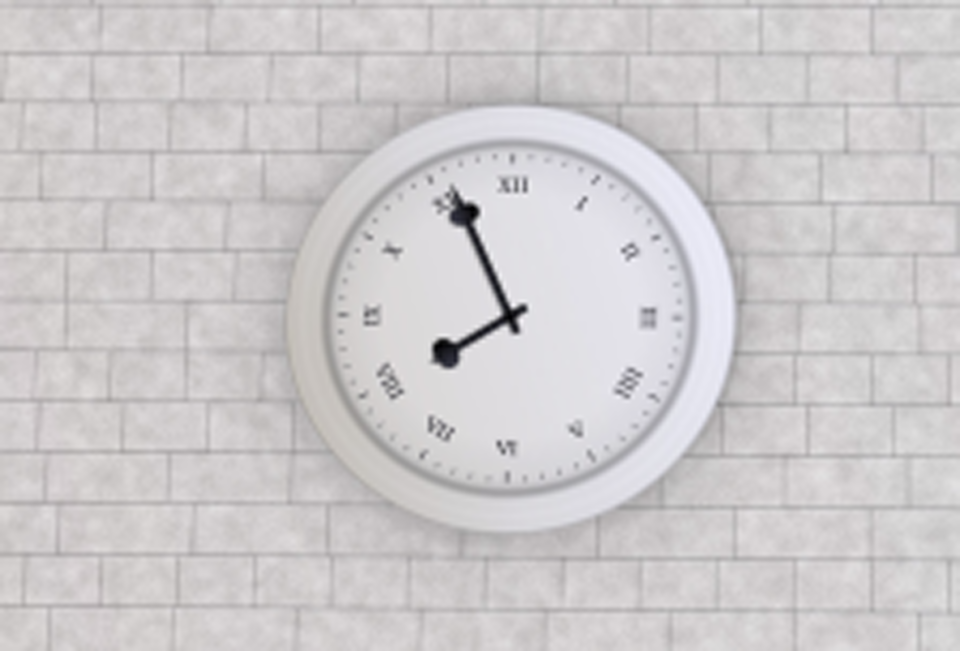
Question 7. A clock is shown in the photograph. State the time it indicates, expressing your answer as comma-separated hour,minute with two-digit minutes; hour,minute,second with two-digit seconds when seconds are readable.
7,56
